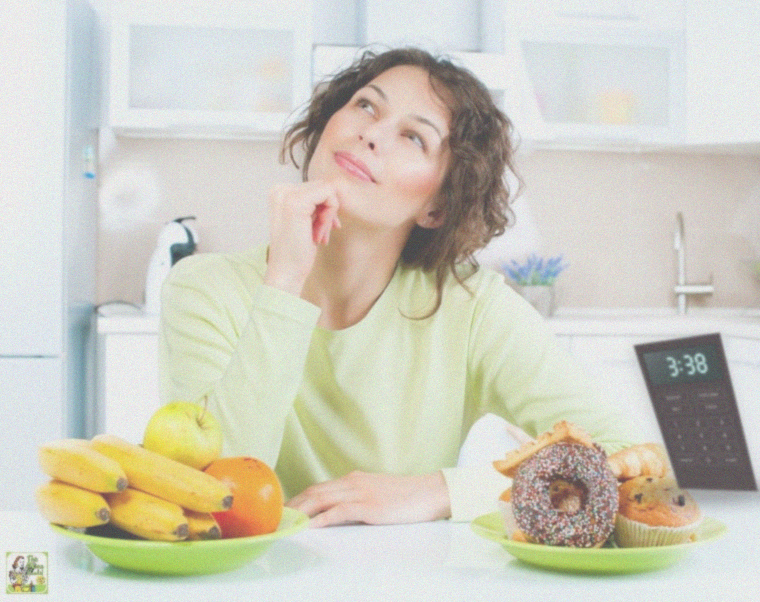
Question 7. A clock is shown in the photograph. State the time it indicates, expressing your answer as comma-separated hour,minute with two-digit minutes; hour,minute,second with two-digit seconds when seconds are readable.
3,38
